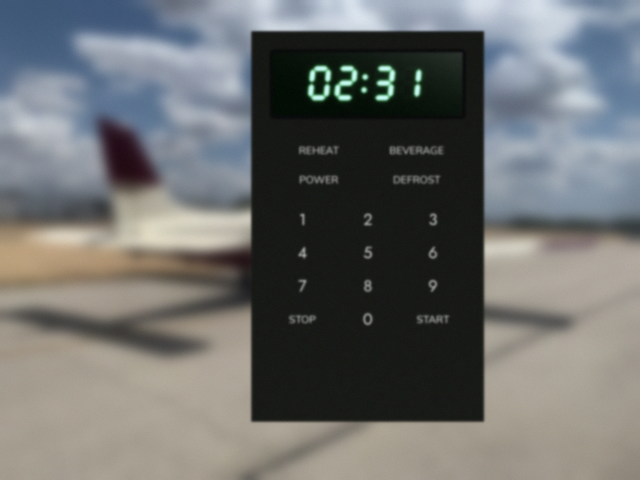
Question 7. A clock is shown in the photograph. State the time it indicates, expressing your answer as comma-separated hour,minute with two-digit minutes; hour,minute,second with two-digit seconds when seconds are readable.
2,31
